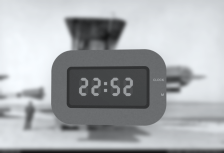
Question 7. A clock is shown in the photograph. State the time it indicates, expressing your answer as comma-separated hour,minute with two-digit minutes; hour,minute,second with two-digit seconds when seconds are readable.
22,52
